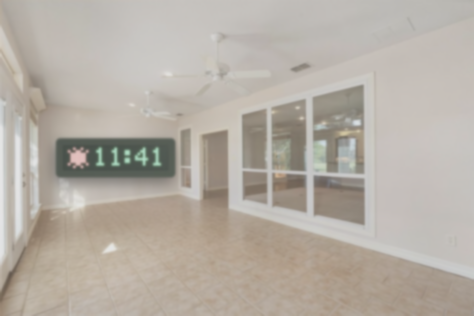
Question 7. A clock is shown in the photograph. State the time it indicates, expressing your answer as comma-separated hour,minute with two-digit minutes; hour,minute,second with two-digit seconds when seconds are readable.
11,41
